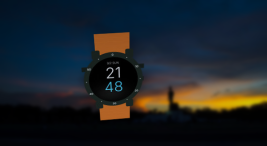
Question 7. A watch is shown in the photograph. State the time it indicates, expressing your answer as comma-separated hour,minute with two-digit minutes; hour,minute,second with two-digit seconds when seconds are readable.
21,48
